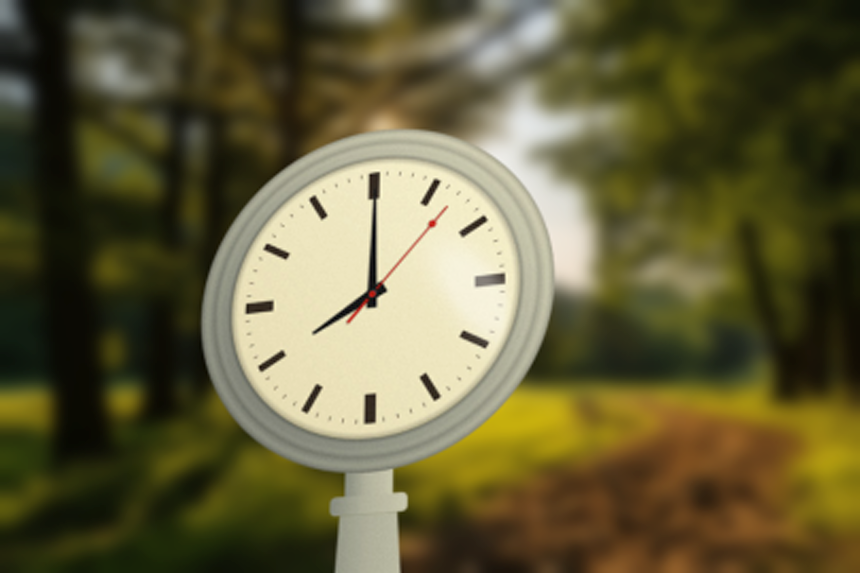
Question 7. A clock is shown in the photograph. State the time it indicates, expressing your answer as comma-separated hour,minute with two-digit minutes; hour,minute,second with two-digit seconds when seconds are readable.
8,00,07
